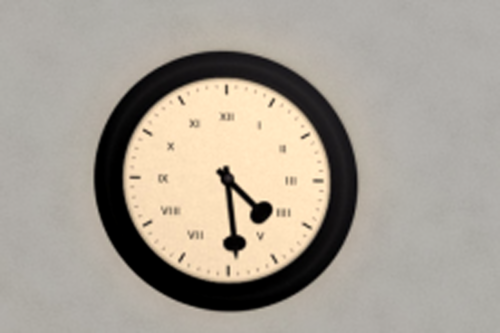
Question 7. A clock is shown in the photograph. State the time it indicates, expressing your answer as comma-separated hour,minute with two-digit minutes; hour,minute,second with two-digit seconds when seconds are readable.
4,29
